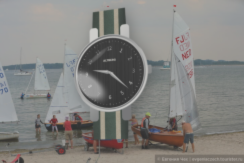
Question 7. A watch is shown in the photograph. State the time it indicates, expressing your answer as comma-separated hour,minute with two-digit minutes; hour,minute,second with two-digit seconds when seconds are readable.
9,22
